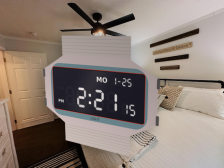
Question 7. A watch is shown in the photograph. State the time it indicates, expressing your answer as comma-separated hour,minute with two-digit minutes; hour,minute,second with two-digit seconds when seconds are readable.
2,21,15
